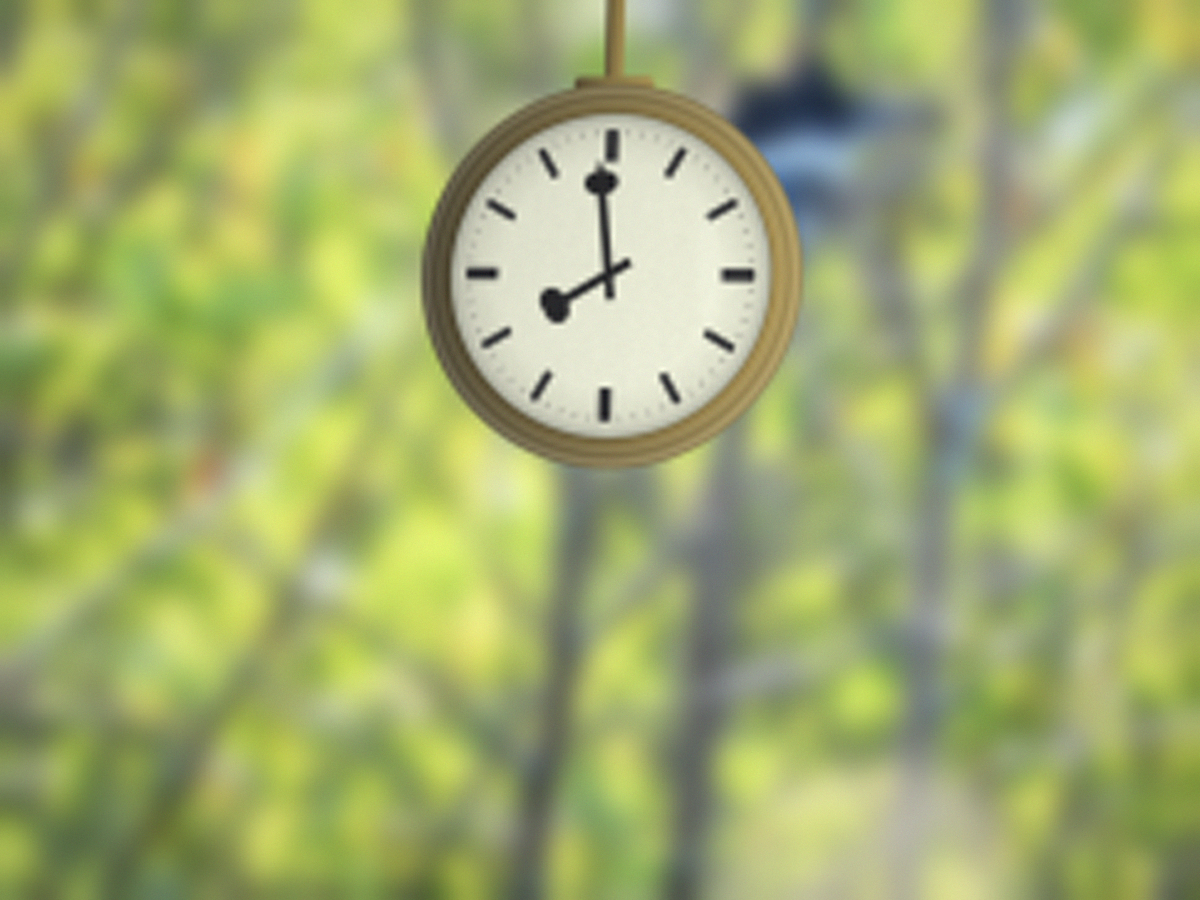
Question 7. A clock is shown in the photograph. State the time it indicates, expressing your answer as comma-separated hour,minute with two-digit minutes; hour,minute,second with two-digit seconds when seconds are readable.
7,59
